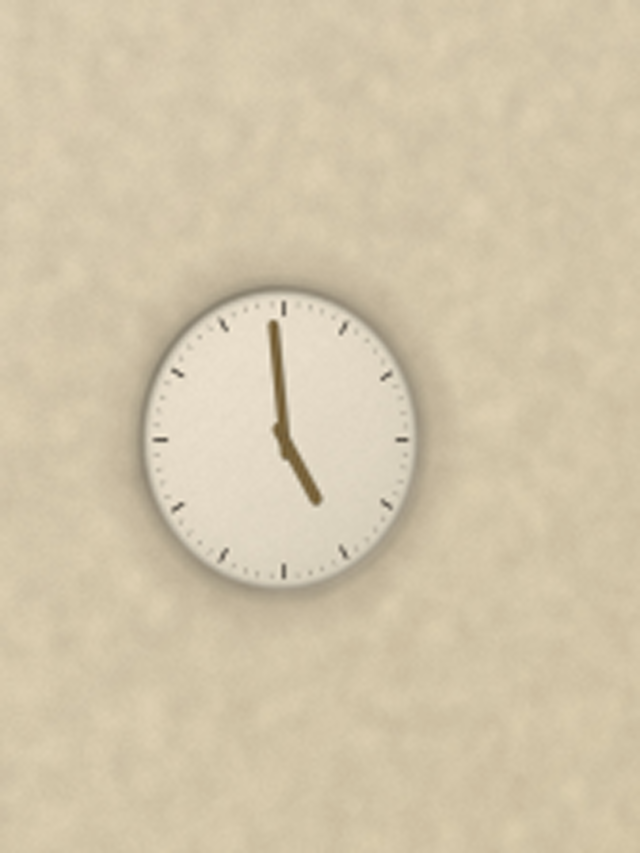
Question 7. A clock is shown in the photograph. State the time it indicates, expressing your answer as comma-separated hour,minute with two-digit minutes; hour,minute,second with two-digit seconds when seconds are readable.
4,59
